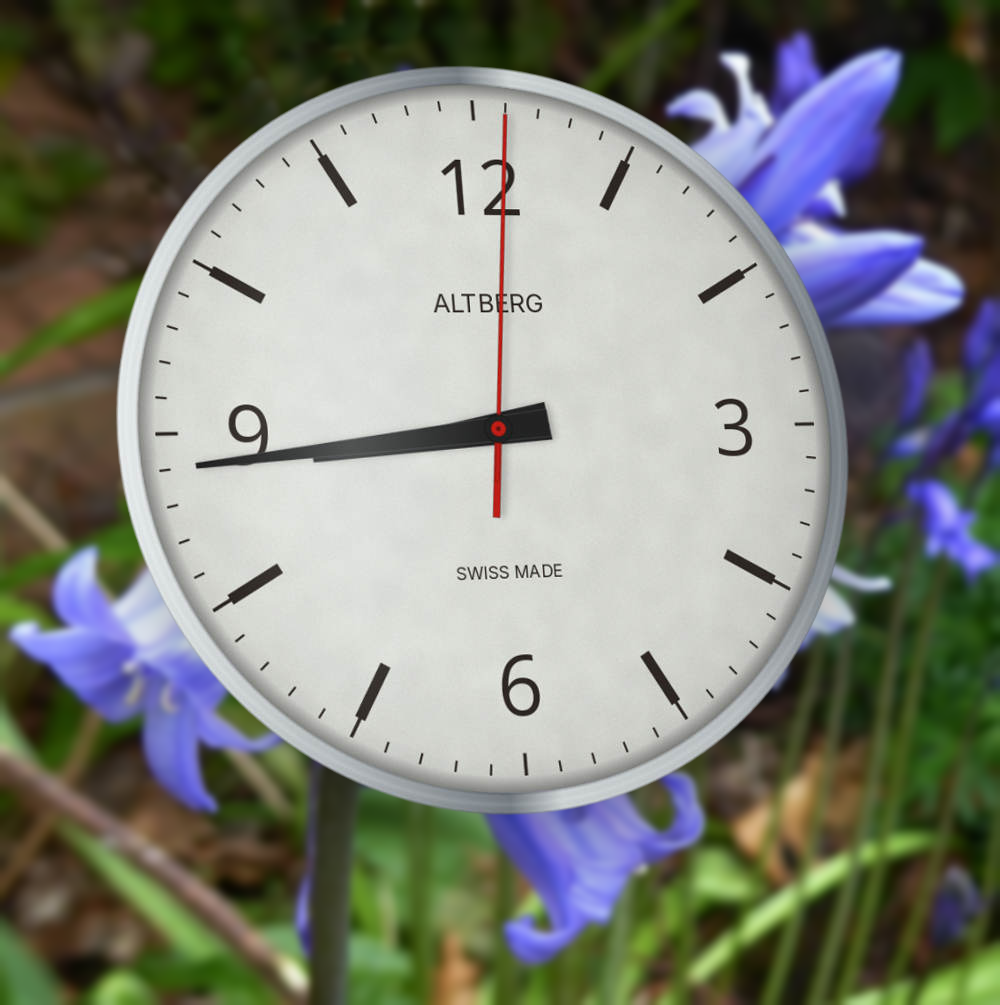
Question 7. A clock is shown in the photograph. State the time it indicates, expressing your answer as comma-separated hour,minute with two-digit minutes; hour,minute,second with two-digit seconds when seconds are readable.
8,44,01
